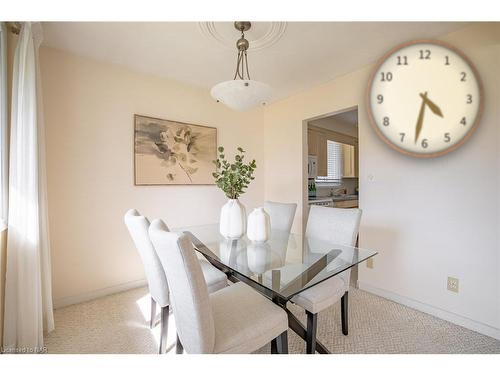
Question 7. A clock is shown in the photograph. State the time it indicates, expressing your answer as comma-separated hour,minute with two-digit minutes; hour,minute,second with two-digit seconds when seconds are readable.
4,32
